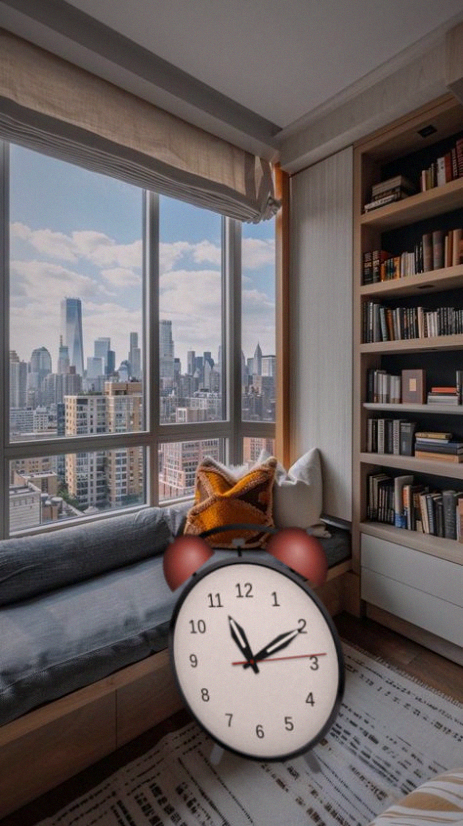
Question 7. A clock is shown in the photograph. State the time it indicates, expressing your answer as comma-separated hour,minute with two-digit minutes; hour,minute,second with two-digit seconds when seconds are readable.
11,10,14
